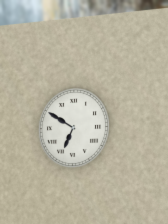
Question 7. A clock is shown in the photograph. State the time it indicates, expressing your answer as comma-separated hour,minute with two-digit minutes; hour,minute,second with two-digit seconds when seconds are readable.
6,50
